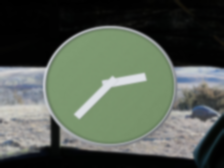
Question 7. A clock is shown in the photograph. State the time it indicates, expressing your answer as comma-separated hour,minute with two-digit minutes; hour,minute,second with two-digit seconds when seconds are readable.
2,37
